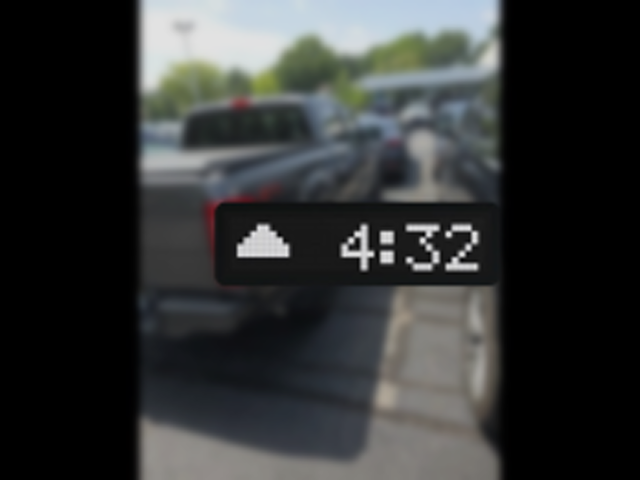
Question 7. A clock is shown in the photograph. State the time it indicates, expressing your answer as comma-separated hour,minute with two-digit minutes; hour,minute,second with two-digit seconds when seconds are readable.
4,32
